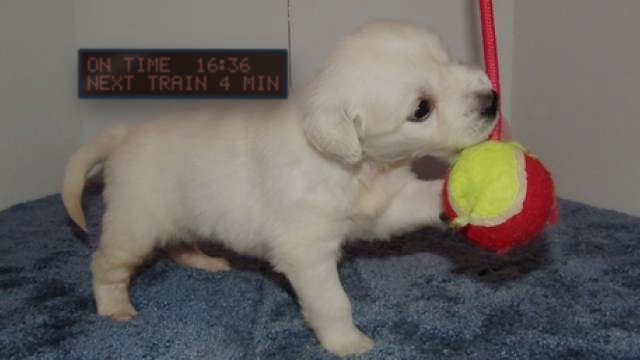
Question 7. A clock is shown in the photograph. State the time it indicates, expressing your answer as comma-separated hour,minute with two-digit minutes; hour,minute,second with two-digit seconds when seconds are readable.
16,36
